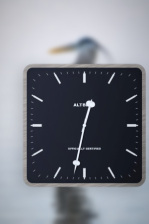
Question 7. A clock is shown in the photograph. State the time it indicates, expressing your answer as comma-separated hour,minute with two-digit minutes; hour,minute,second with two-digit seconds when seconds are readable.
12,32
